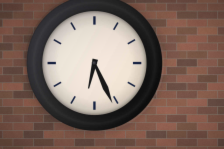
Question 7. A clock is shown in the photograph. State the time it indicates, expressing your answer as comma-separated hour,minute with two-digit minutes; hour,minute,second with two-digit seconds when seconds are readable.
6,26
